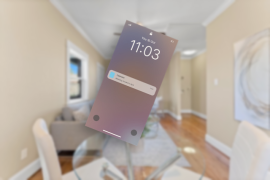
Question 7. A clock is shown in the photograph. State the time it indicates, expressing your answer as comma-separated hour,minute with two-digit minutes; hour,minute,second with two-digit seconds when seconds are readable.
11,03
